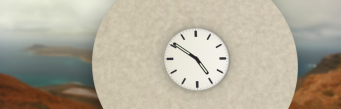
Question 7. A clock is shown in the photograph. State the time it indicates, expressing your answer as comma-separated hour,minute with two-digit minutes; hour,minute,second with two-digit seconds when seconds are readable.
4,51
